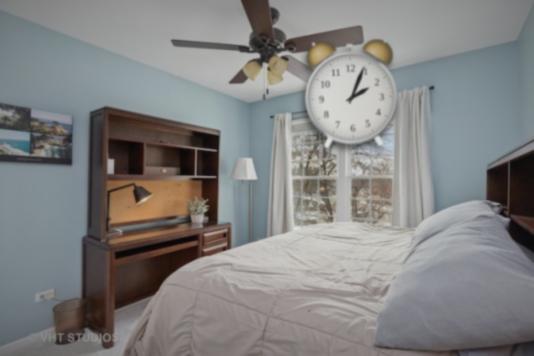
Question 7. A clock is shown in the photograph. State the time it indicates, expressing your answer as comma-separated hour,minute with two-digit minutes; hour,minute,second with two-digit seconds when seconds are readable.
2,04
